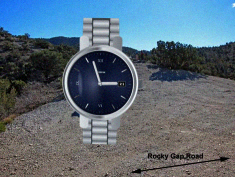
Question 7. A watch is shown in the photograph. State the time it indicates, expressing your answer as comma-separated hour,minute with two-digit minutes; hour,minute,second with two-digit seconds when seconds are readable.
2,57
